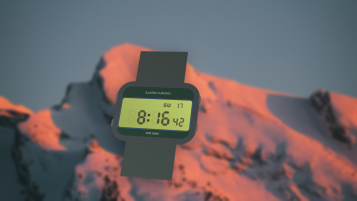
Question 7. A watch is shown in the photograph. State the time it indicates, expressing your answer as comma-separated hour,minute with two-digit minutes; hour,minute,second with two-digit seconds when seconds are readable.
8,16,42
